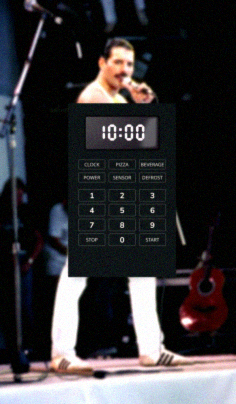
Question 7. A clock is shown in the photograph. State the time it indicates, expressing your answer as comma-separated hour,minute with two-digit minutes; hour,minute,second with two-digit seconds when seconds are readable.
10,00
